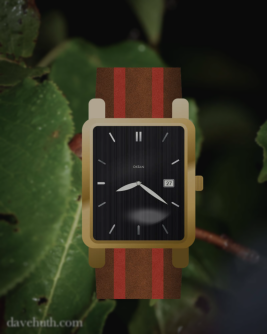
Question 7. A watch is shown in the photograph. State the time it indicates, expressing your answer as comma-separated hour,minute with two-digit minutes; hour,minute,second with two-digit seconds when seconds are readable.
8,21
